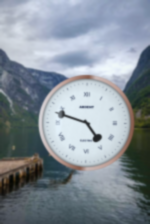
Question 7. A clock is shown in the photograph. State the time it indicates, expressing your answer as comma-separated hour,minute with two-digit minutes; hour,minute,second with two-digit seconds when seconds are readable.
4,48
